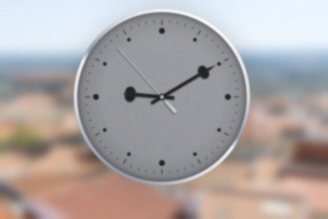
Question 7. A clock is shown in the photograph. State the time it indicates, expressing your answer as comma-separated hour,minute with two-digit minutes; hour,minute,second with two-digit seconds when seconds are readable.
9,09,53
